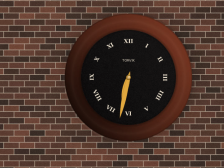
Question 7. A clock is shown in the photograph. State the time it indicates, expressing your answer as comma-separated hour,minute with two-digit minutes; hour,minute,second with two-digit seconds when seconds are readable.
6,32
